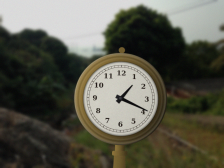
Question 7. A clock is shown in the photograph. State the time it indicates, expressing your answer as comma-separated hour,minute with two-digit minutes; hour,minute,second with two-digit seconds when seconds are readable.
1,19
